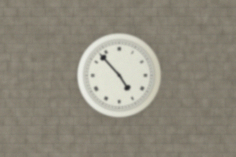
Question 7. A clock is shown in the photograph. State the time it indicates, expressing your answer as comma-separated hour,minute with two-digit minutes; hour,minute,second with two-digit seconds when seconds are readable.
4,53
